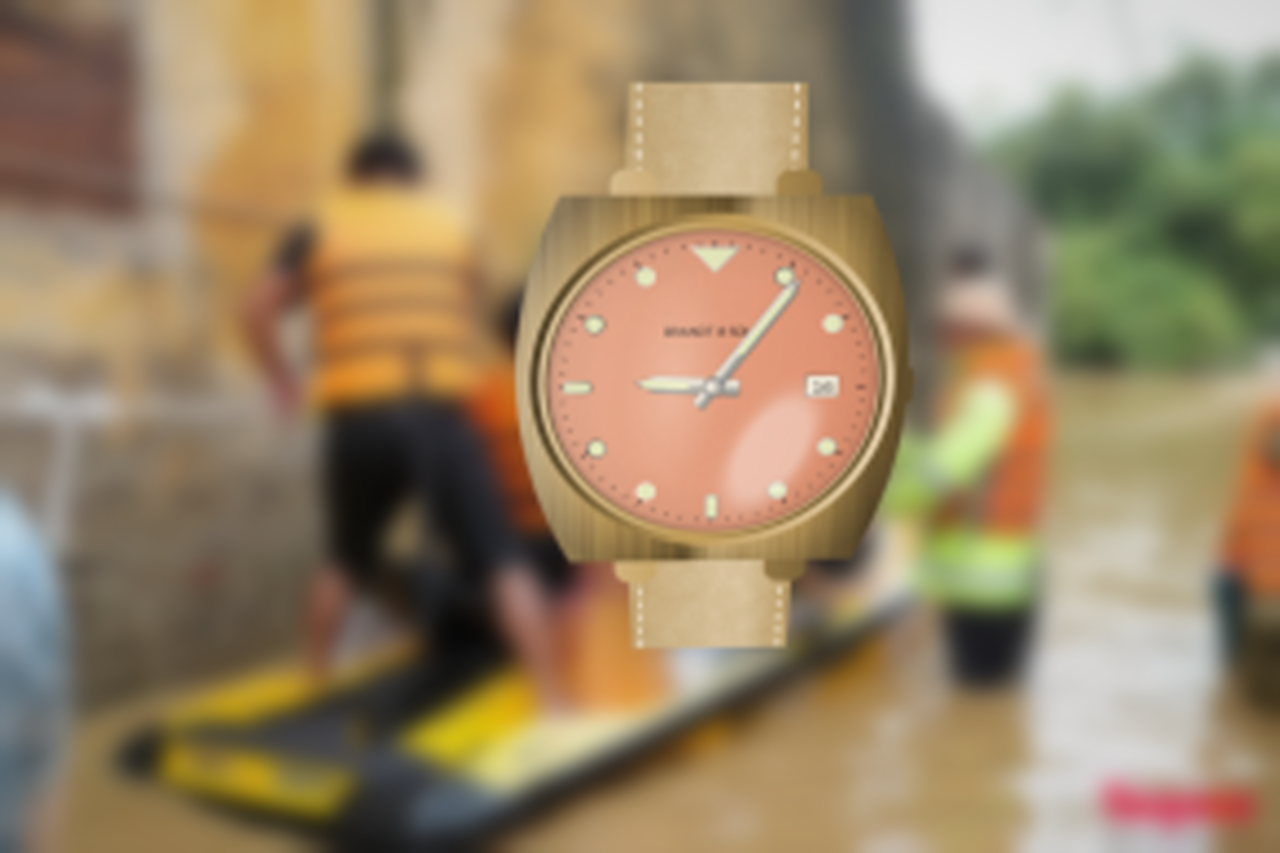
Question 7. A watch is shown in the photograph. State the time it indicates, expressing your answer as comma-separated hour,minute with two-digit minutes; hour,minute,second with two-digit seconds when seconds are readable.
9,06
